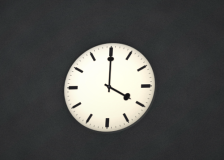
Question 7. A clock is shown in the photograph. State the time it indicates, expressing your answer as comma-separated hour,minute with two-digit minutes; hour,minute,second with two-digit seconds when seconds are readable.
4,00
